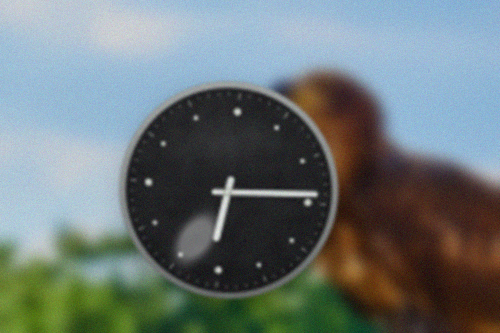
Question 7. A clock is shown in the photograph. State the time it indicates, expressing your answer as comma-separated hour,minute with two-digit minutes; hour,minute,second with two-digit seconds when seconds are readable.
6,14
